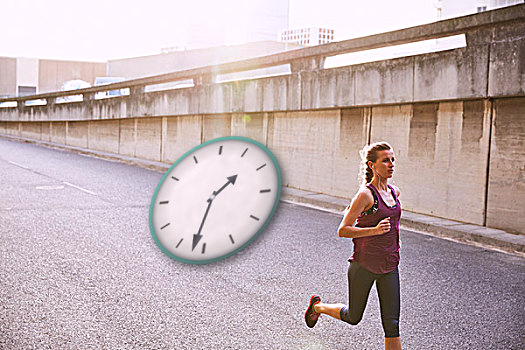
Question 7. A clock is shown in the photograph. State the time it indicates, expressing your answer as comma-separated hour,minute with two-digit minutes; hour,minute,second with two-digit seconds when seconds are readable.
1,32
